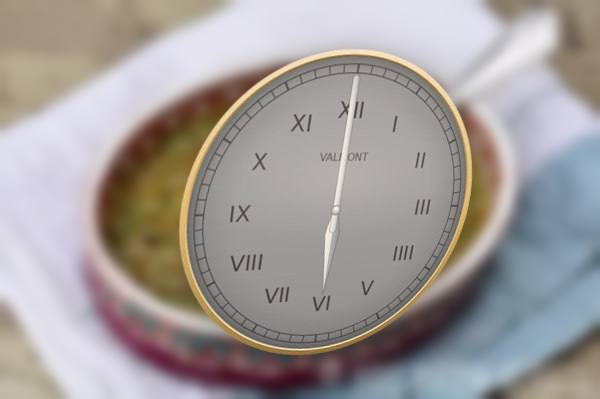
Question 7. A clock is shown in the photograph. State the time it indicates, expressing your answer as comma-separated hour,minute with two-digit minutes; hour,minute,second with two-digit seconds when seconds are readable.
6,00
